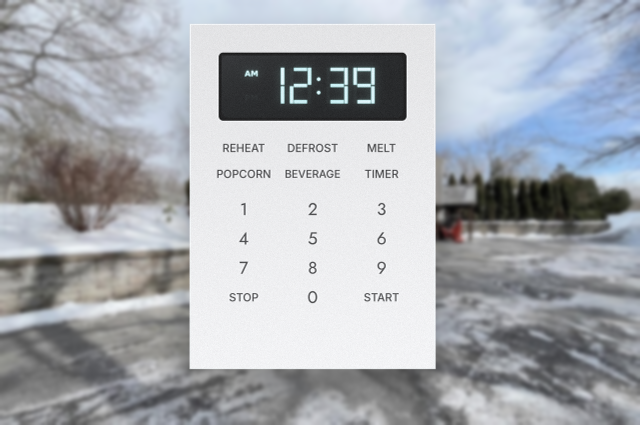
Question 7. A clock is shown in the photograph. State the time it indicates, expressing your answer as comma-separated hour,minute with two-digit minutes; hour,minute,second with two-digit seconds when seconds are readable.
12,39
